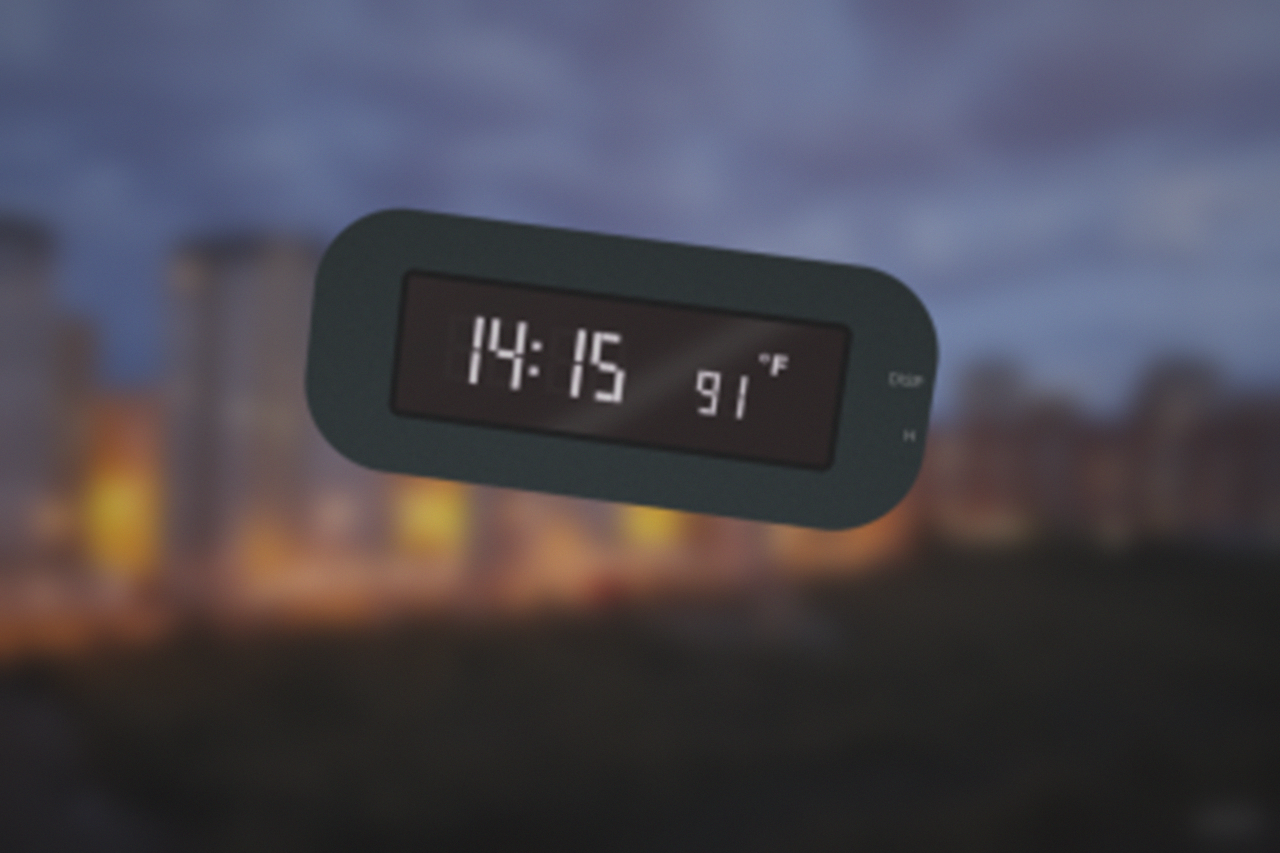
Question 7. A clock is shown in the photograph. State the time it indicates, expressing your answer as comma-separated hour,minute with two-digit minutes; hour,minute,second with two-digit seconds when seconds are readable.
14,15
